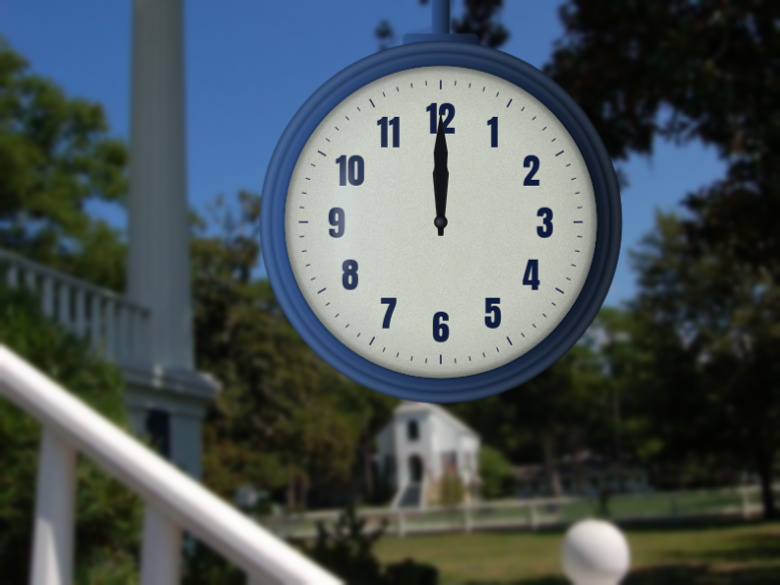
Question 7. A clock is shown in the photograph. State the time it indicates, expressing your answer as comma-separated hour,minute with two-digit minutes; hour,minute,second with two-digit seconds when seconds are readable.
12,00
